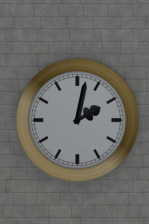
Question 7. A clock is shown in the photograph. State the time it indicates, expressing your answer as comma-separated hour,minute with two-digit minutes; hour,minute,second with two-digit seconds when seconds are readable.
2,02
